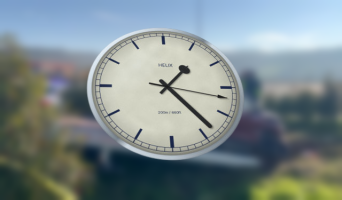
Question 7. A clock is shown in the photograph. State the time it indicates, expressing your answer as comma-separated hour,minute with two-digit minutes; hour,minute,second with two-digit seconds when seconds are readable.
1,23,17
